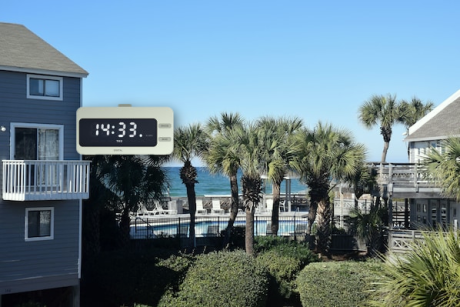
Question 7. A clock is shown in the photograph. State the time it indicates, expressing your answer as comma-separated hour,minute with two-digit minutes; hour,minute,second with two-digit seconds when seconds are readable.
14,33
